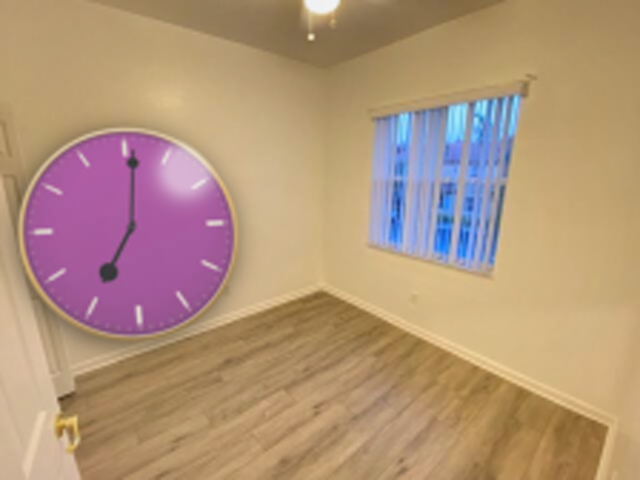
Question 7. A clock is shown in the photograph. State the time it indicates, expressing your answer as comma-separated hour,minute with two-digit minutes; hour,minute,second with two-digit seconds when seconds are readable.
7,01
